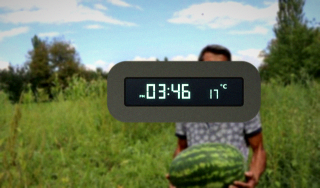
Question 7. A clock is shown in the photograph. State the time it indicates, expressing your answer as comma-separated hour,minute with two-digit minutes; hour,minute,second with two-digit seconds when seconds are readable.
3,46
